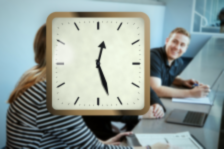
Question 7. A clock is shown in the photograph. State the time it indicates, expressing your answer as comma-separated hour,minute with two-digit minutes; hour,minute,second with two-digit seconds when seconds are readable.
12,27
